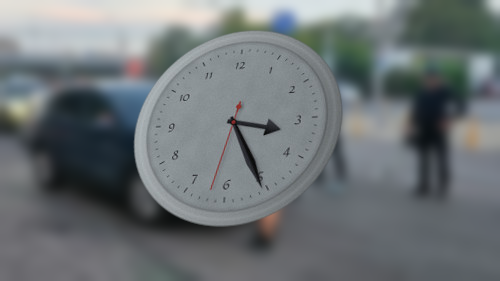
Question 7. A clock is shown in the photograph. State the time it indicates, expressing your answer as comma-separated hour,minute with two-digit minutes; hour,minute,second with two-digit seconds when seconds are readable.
3,25,32
